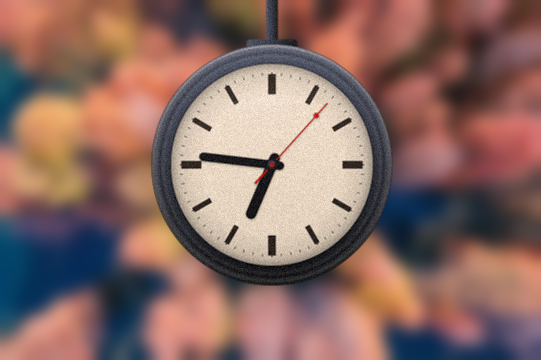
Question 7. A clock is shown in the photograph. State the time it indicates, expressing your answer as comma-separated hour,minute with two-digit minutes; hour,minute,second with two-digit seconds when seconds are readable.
6,46,07
